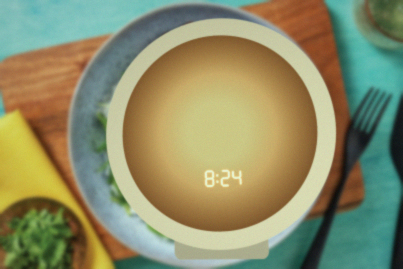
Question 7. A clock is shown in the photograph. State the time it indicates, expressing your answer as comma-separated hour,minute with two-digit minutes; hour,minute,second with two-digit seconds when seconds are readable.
8,24
